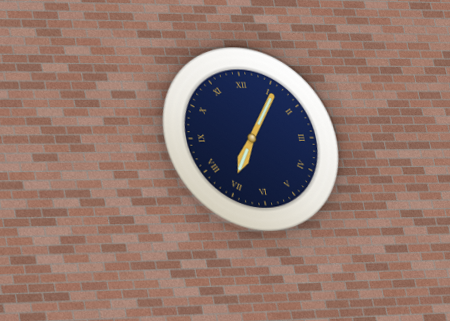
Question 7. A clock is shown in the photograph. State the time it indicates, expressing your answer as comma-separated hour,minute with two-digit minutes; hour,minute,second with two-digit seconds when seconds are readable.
7,06
